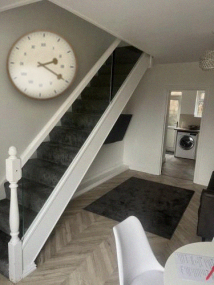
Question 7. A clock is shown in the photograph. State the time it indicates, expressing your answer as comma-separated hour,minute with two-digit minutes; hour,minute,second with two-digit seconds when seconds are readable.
2,20
